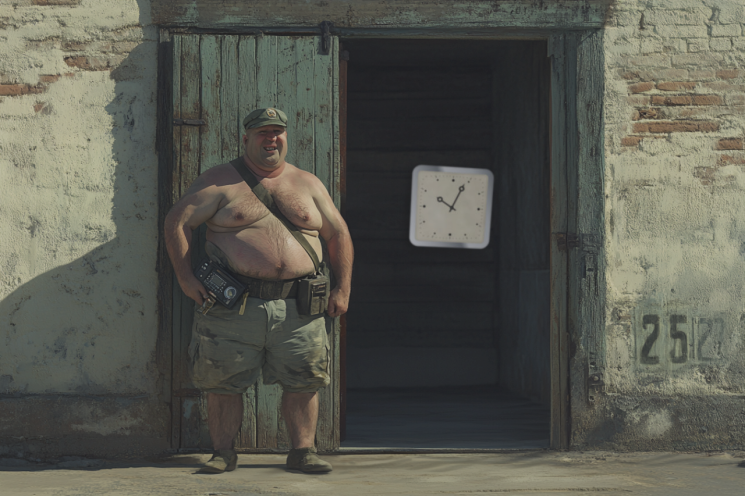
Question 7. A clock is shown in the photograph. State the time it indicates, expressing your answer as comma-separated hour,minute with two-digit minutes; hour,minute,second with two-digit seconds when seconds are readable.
10,04
